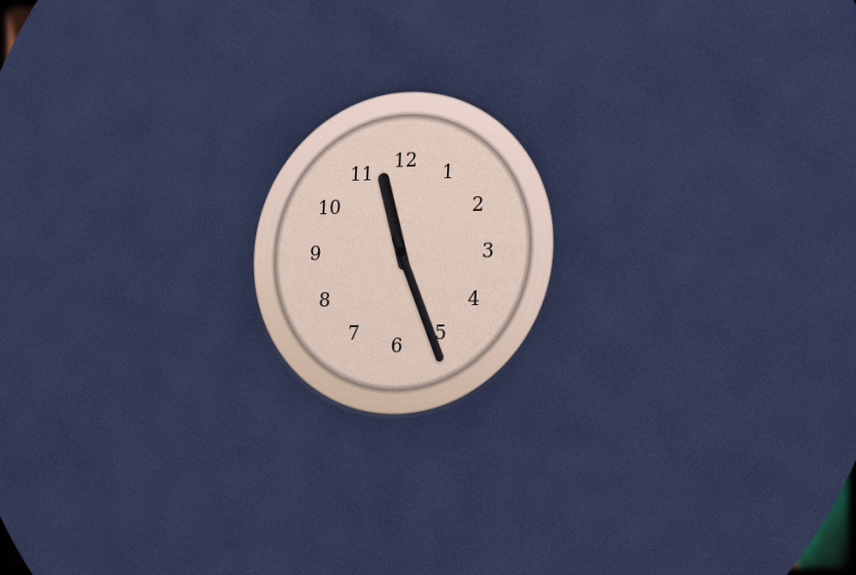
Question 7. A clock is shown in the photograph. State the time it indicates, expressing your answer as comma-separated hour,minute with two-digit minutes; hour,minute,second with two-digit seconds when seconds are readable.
11,26
